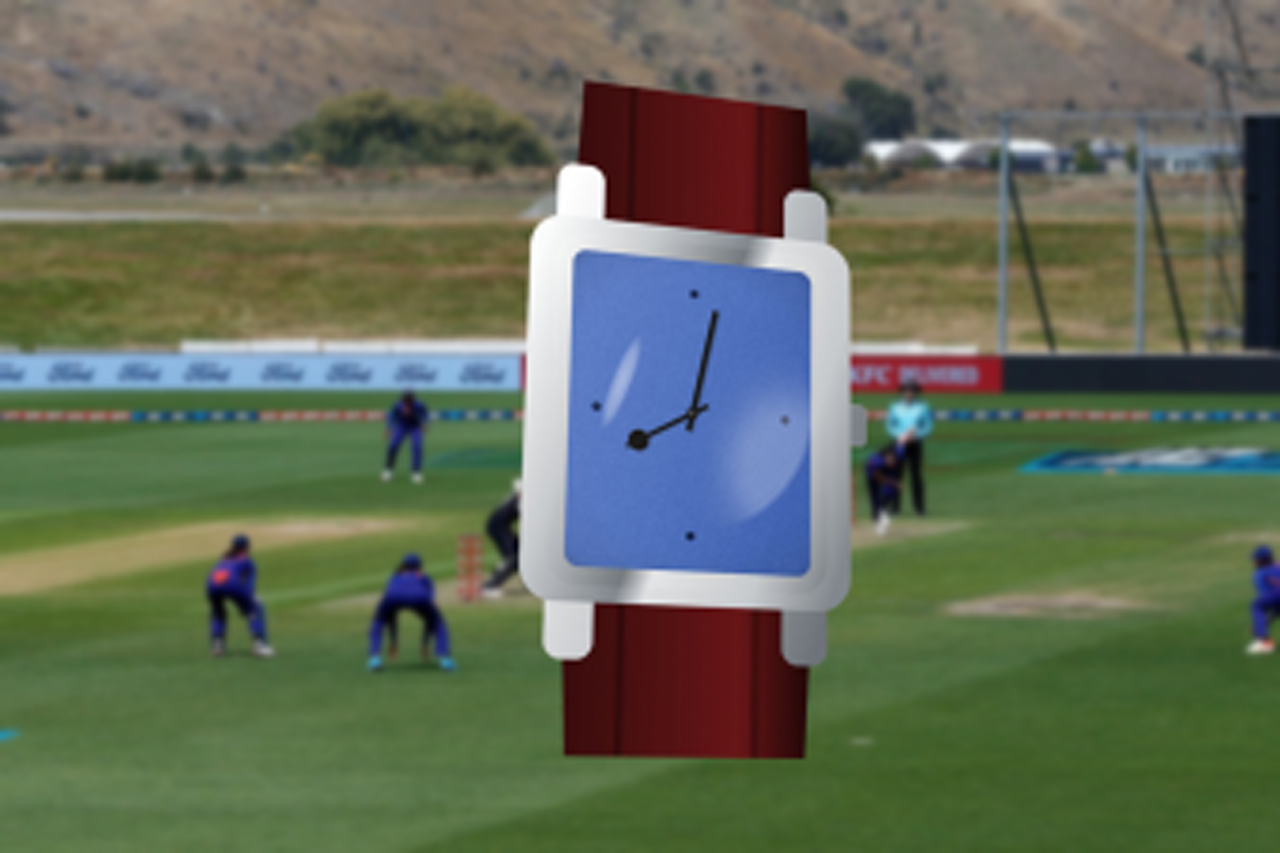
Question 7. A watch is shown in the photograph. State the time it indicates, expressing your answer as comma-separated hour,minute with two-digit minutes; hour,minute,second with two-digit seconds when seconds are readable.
8,02
